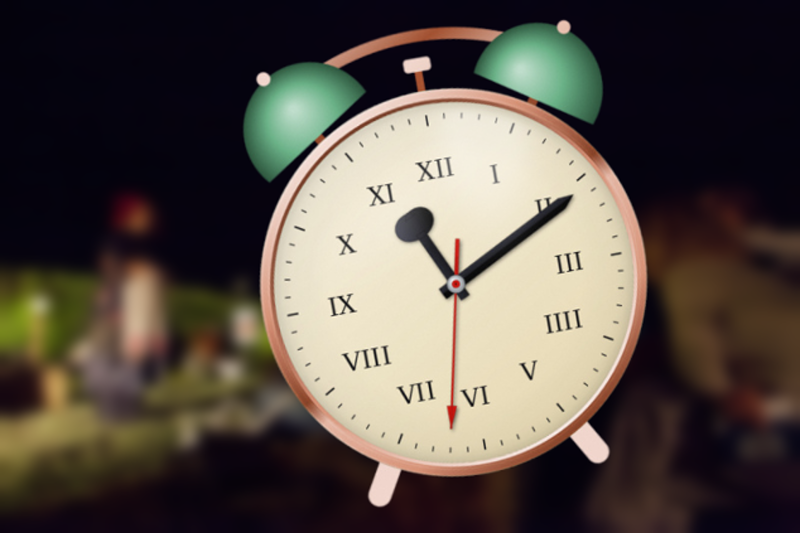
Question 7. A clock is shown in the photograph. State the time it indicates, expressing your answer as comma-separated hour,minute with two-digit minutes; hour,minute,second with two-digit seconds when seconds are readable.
11,10,32
